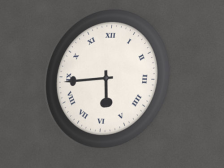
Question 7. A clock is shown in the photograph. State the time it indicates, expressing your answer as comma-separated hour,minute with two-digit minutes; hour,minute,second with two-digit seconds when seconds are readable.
5,44
